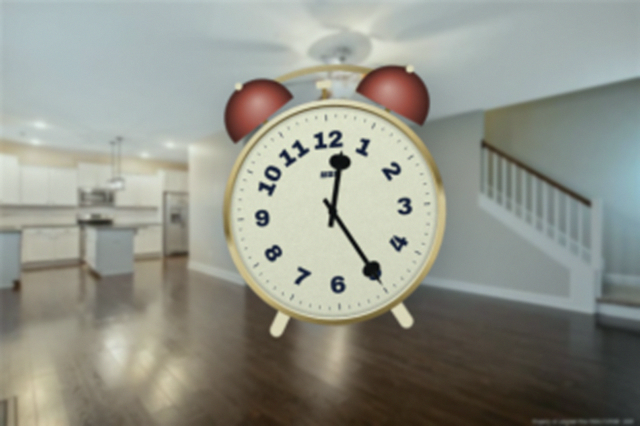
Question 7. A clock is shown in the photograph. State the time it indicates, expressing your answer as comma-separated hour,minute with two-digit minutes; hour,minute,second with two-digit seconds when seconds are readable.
12,25
